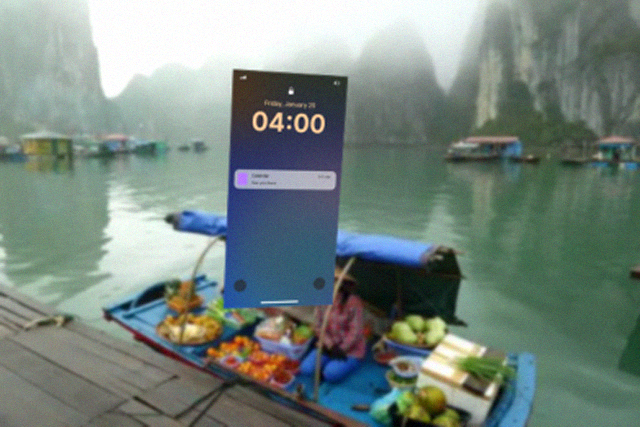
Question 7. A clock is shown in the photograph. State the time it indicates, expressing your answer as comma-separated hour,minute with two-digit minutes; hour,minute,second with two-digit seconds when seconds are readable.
4,00
